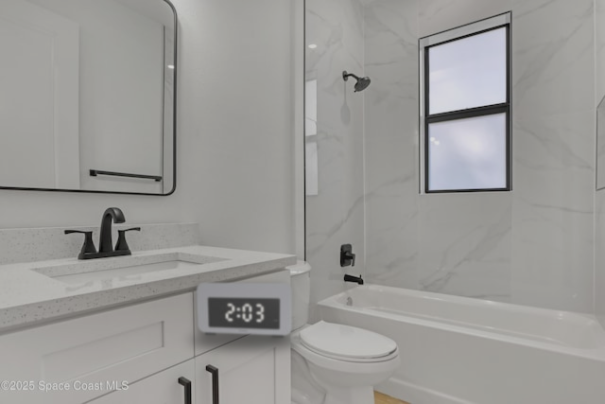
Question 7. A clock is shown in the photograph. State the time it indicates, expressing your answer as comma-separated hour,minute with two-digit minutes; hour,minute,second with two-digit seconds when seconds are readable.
2,03
